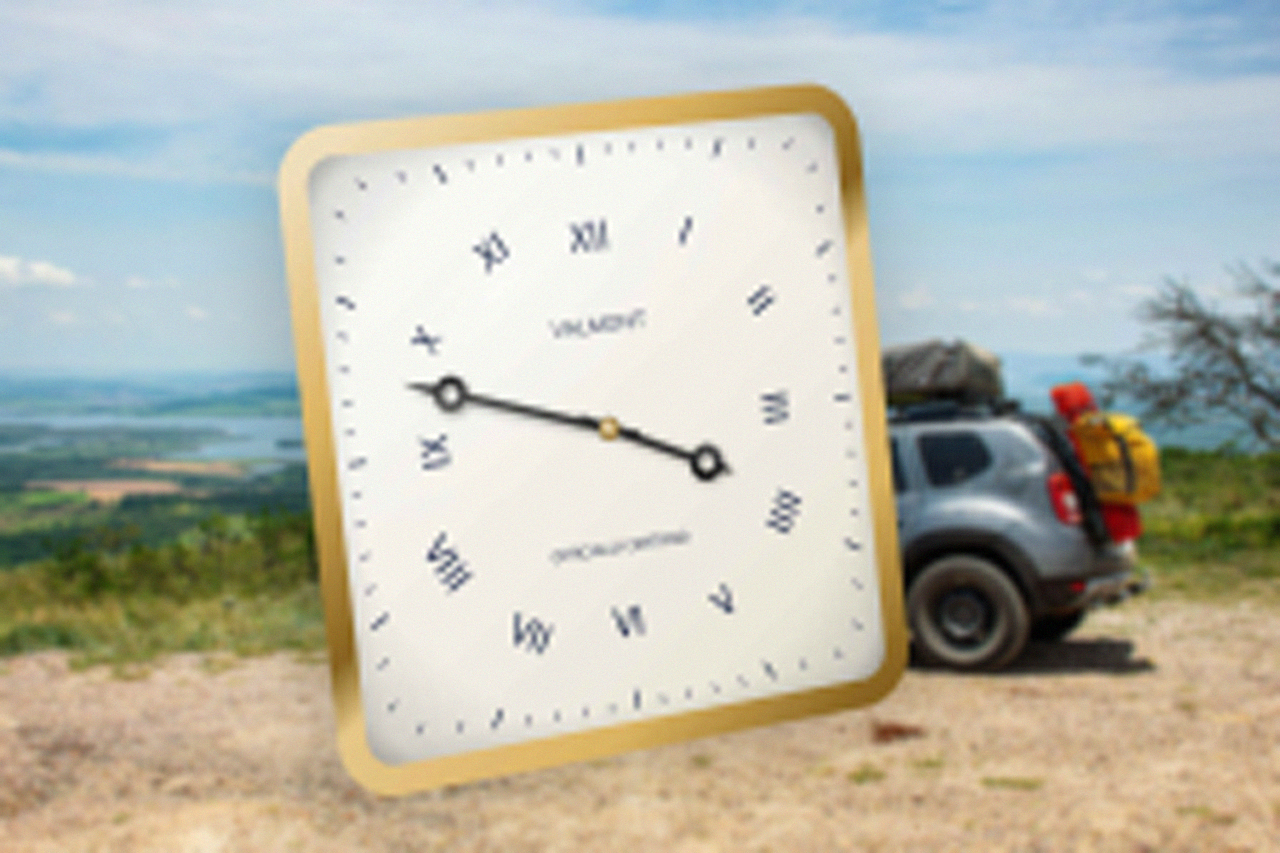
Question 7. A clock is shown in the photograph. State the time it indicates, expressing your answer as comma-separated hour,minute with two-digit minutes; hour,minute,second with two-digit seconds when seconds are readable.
3,48
